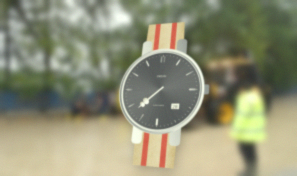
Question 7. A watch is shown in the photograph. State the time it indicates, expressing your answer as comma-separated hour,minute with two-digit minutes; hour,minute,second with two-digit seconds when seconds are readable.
7,38
